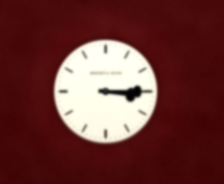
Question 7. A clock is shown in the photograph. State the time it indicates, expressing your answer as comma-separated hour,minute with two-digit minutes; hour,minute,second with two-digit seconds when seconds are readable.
3,15
